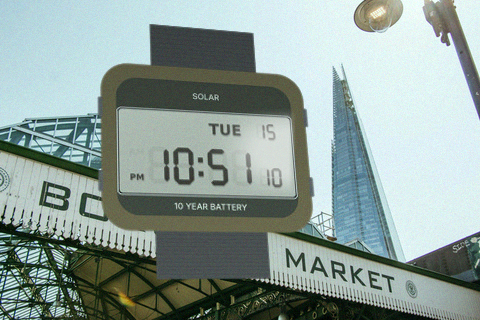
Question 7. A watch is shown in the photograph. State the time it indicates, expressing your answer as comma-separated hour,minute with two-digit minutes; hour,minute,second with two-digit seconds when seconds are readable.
10,51,10
